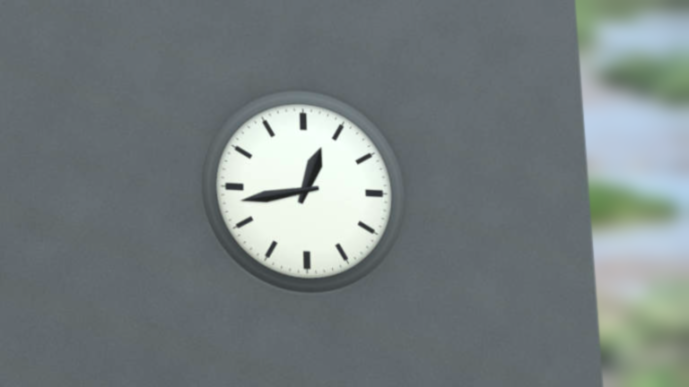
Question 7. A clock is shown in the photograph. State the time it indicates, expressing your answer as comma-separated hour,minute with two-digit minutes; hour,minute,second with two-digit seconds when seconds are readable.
12,43
